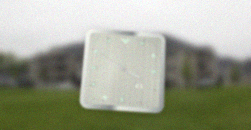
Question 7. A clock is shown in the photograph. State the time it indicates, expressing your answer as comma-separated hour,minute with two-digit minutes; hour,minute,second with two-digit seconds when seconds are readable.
3,50
